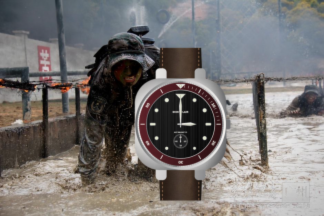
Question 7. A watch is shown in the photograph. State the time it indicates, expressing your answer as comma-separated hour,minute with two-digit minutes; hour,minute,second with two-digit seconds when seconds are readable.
3,00
